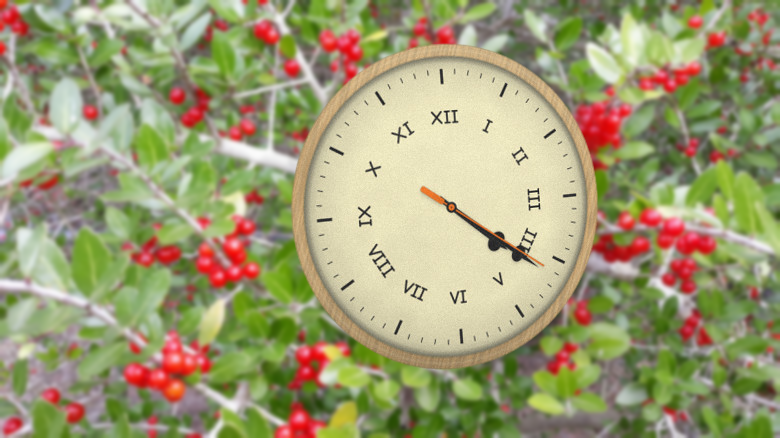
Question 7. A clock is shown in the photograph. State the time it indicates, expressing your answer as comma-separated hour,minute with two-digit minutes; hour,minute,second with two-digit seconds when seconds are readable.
4,21,21
